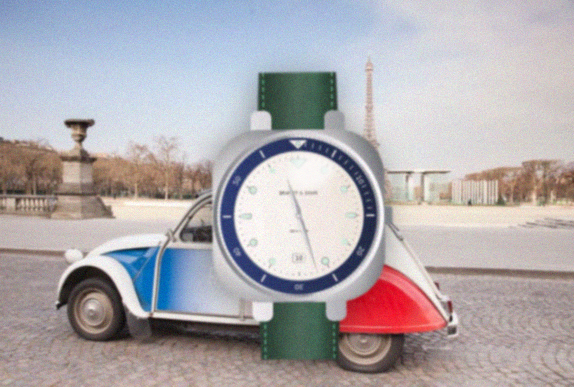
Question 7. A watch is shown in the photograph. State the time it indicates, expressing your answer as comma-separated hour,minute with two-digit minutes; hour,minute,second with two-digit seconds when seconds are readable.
11,27
